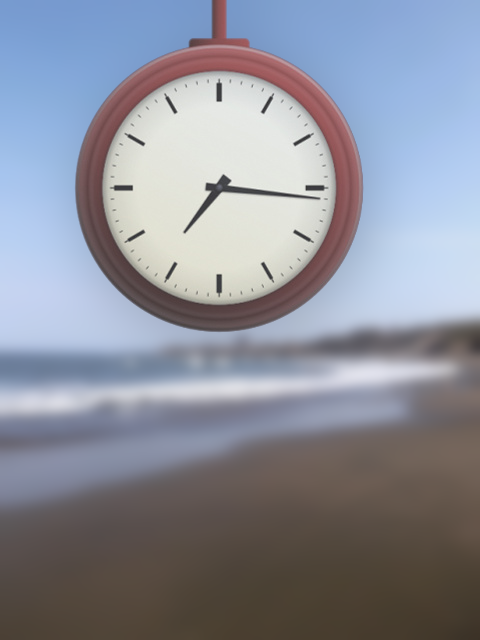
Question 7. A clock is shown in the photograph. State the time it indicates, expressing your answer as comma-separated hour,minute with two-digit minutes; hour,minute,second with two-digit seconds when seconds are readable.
7,16
